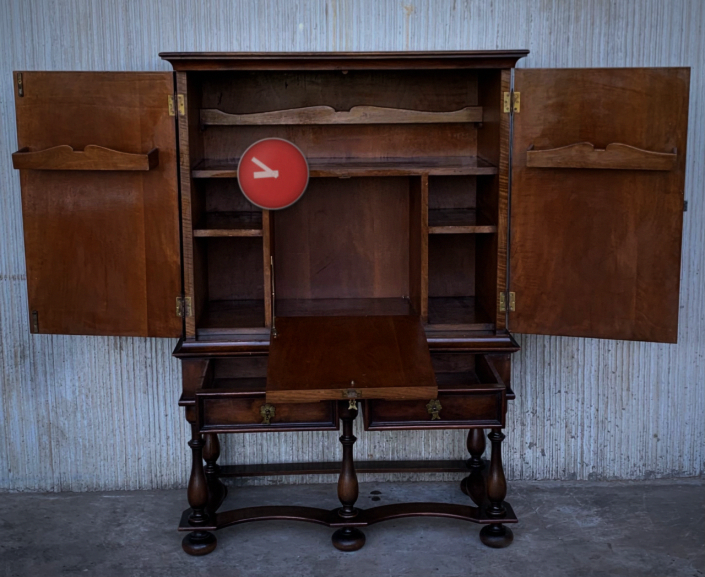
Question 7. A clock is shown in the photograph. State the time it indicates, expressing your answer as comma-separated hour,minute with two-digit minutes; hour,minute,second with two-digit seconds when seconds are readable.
8,51
